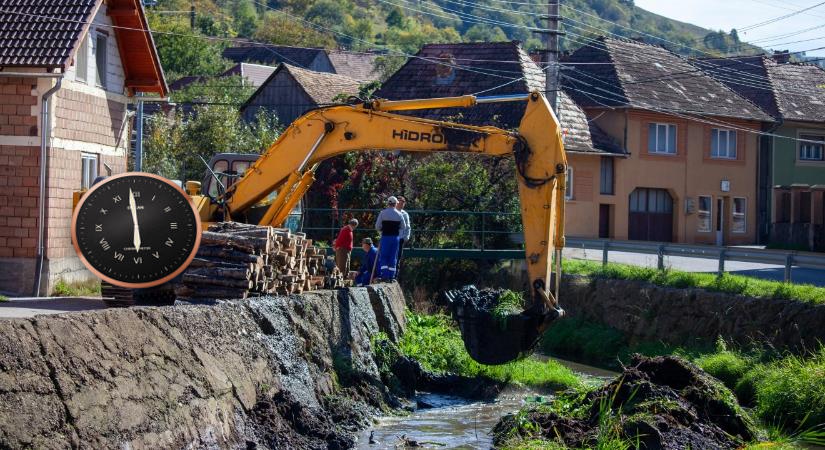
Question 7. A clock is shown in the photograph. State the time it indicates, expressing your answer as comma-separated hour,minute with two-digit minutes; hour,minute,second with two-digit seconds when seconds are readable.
5,59
